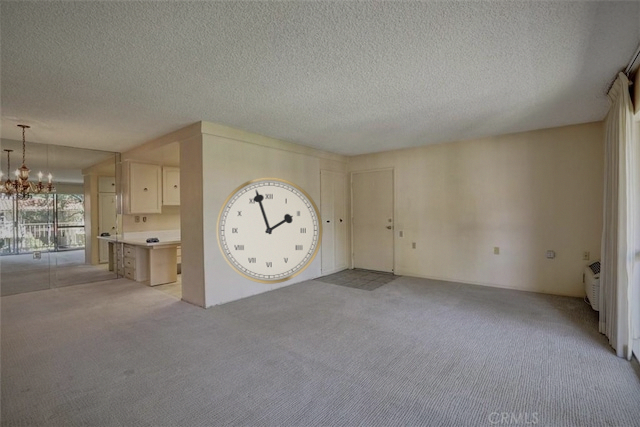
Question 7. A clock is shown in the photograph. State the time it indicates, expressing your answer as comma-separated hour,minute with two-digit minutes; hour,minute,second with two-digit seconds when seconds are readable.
1,57
